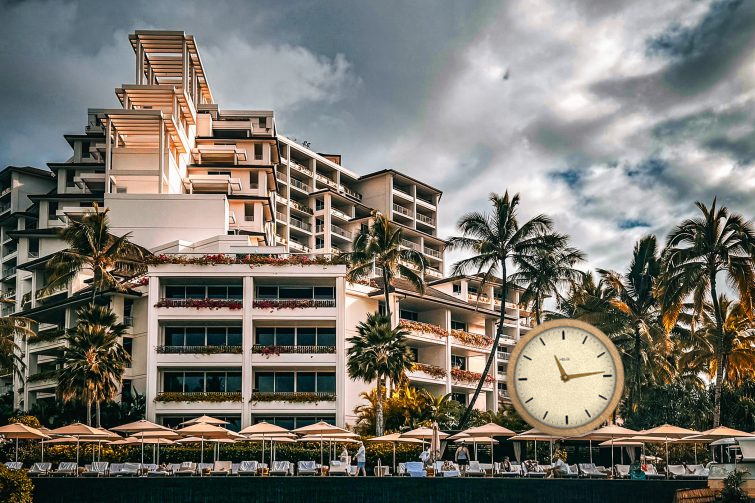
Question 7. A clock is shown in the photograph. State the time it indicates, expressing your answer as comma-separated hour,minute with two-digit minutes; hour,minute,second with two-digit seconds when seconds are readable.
11,14
